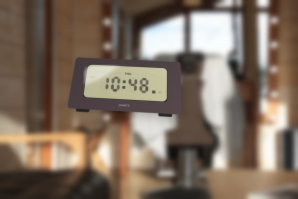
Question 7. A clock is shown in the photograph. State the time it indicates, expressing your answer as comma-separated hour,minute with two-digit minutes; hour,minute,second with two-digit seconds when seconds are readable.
10,48
